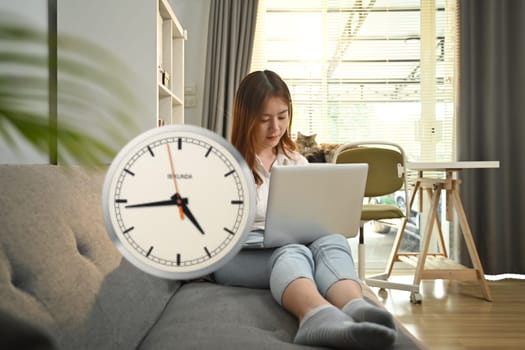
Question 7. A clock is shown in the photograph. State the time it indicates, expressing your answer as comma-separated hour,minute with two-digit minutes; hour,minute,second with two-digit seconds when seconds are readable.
4,43,58
